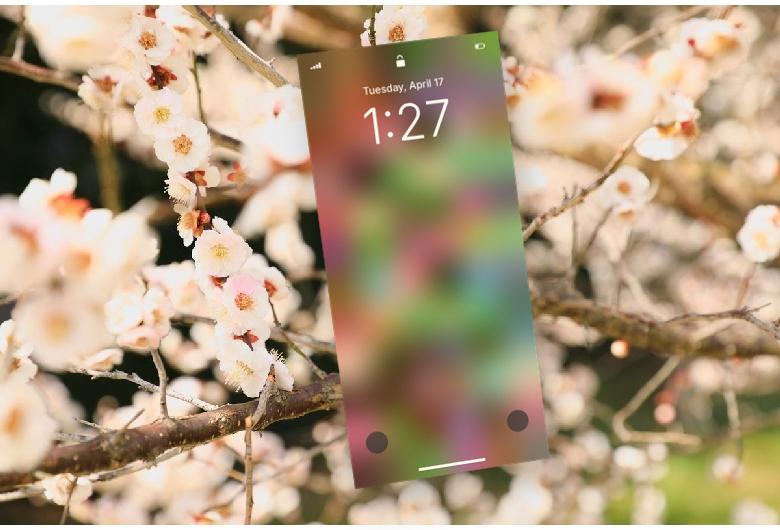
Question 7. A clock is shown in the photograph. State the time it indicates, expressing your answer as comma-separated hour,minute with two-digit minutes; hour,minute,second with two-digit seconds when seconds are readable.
1,27
